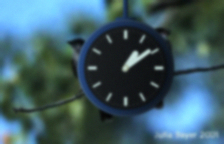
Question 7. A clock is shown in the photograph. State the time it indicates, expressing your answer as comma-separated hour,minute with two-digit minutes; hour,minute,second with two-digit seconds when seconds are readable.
1,09
